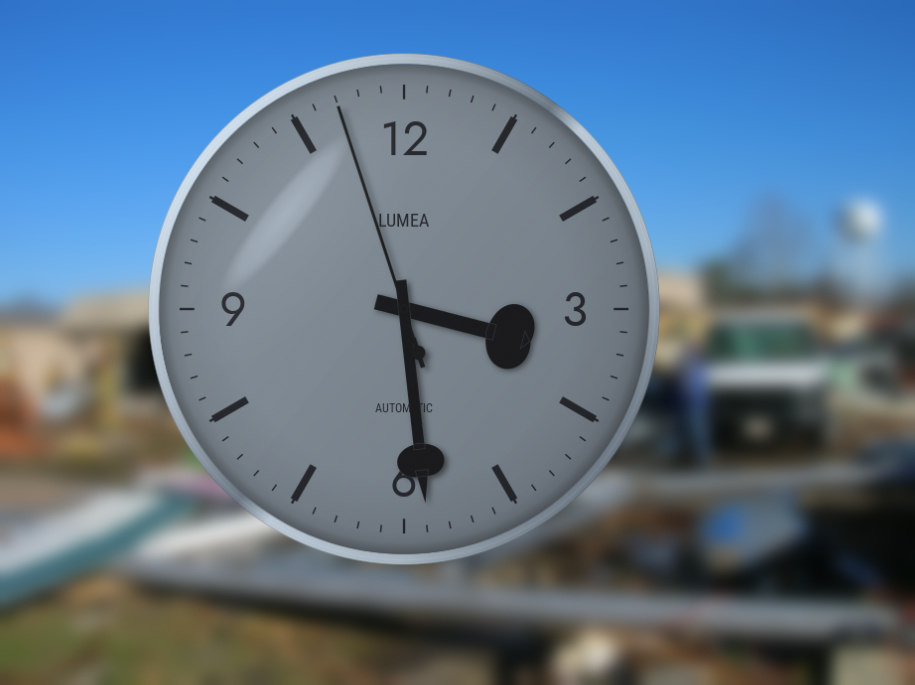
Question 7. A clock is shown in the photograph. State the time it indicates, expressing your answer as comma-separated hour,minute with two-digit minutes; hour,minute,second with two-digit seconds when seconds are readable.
3,28,57
